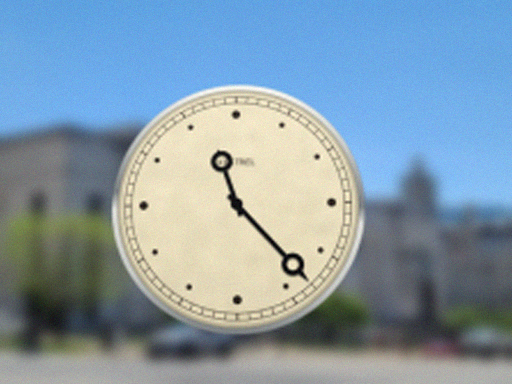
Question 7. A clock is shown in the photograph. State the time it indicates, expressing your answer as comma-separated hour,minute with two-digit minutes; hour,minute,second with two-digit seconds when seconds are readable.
11,23
